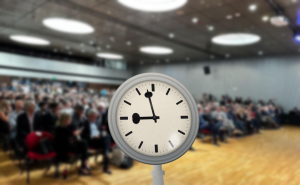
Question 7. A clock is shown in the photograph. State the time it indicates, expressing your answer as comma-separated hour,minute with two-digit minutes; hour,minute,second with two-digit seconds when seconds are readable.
8,58
